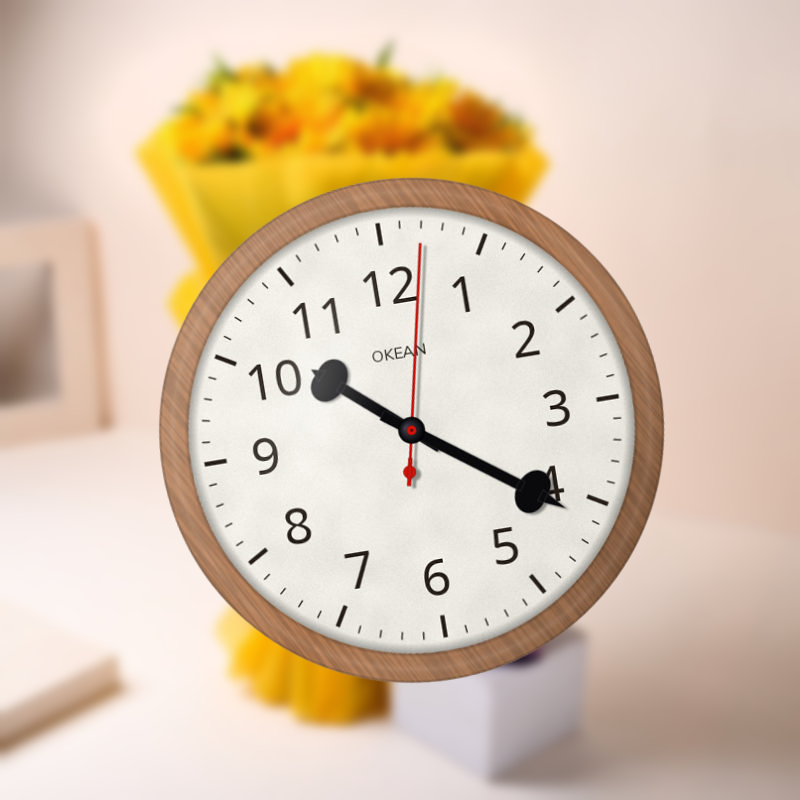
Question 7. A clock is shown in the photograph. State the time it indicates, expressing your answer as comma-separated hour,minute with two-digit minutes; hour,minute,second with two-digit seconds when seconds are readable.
10,21,02
